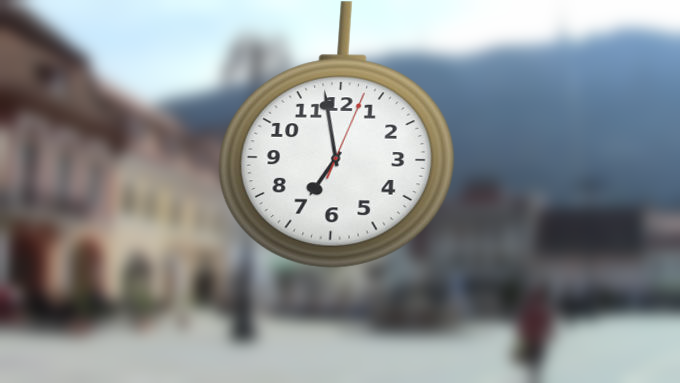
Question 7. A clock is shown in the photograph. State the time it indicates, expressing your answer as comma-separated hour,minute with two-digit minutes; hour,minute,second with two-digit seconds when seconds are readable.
6,58,03
